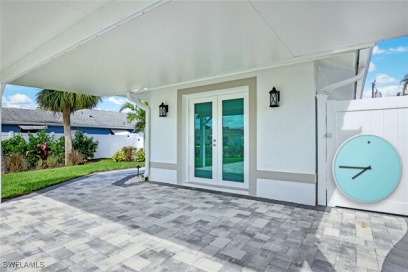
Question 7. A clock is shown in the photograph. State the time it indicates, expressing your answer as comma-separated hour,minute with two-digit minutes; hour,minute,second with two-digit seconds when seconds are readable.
7,45
